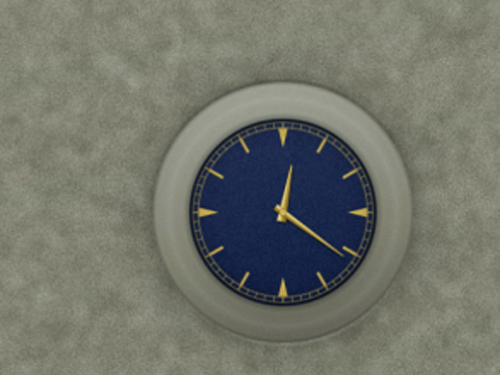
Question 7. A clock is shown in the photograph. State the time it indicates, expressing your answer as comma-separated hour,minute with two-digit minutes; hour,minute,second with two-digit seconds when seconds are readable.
12,21
